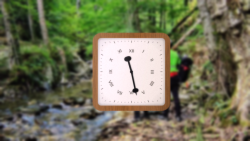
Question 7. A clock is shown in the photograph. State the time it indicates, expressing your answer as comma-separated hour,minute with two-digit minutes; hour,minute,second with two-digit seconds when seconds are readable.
11,28
